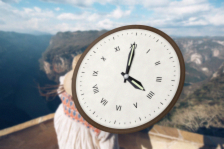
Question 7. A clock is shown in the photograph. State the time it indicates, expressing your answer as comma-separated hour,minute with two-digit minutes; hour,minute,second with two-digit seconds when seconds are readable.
4,00
